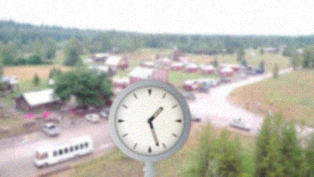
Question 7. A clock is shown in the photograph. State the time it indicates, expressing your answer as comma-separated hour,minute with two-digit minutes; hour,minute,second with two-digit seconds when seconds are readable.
1,27
